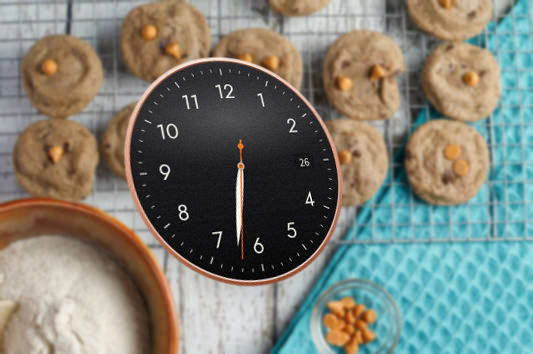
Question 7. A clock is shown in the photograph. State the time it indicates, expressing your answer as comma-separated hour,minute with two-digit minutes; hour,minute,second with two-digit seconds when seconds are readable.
6,32,32
